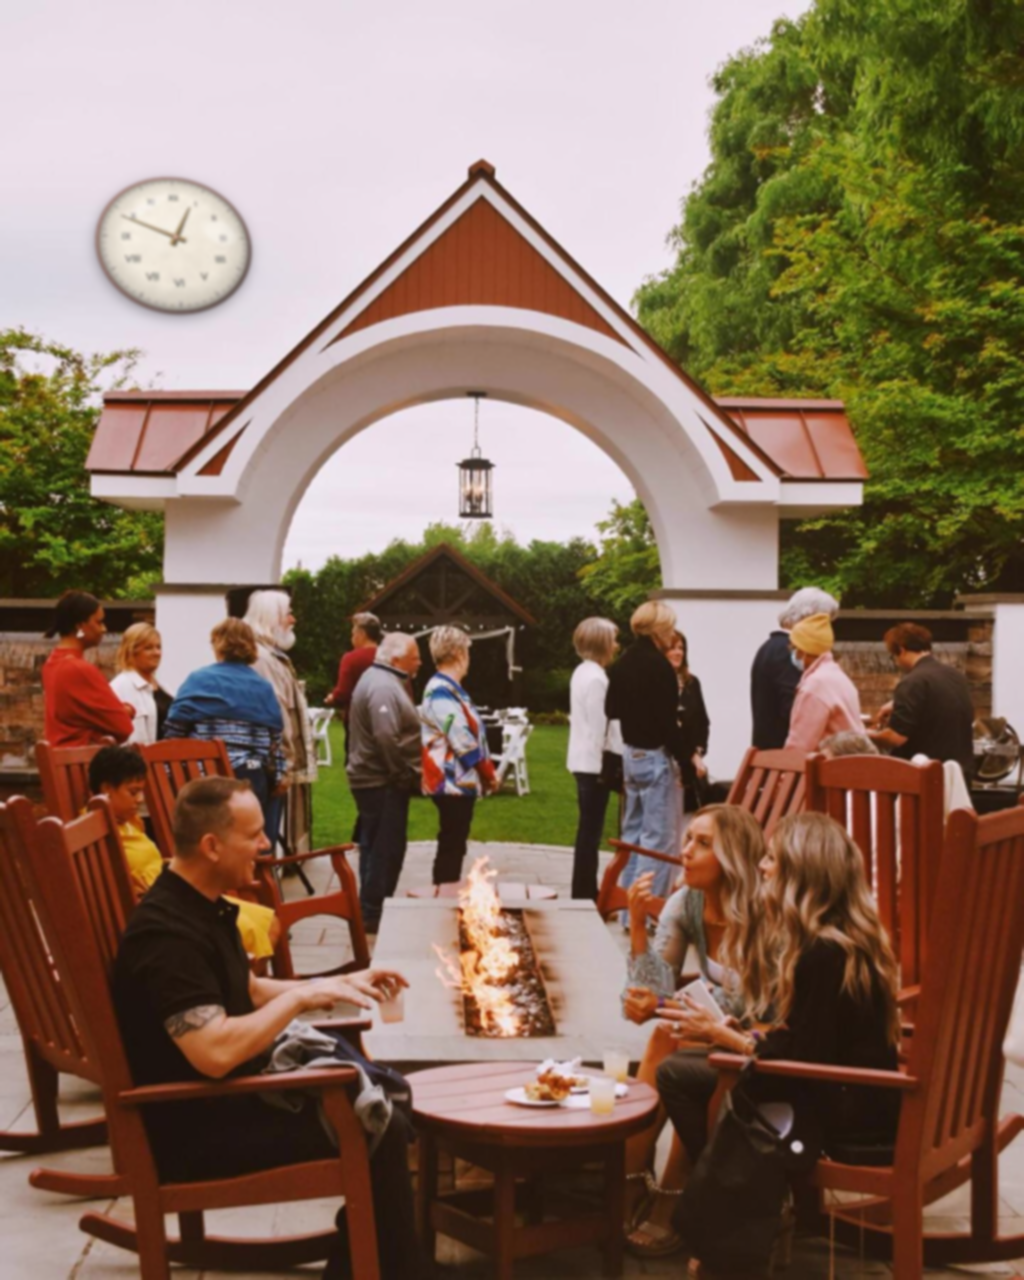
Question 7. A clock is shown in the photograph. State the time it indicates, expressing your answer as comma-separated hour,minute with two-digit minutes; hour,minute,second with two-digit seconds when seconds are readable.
12,49
